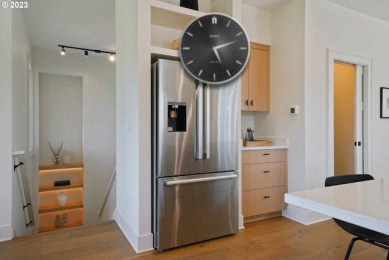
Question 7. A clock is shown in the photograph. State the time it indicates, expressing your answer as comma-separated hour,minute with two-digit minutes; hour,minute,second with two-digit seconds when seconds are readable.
5,12
